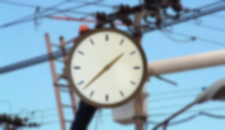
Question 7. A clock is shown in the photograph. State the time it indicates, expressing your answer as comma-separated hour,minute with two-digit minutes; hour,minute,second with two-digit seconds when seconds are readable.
1,38
